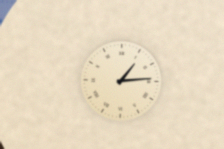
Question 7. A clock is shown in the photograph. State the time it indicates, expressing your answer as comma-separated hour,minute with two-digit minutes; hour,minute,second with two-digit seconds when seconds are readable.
1,14
